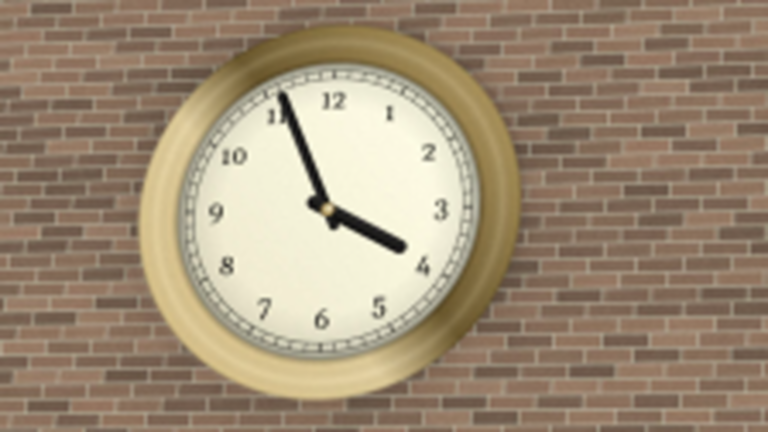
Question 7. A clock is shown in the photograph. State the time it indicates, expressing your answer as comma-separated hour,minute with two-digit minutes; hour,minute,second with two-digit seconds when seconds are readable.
3,56
